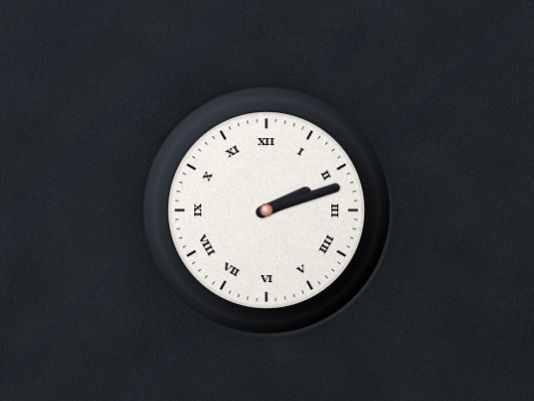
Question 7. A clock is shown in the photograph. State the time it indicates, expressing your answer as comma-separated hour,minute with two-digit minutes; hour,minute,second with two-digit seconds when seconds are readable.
2,12
